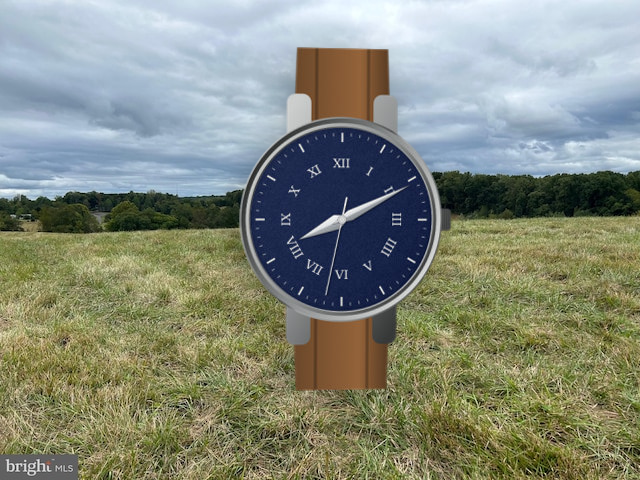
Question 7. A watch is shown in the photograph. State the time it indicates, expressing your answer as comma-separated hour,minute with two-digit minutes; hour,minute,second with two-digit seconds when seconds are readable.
8,10,32
